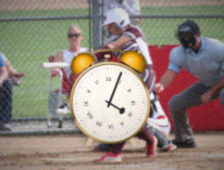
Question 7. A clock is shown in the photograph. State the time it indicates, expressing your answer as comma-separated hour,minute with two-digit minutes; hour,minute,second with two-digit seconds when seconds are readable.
4,04
